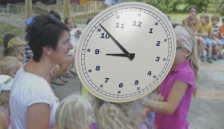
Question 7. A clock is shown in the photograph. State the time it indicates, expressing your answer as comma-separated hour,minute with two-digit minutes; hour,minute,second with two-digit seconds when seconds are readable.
8,51
